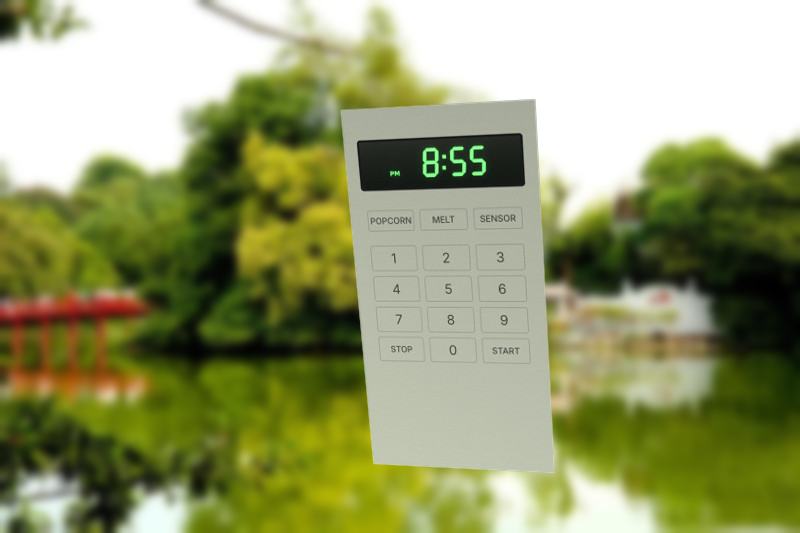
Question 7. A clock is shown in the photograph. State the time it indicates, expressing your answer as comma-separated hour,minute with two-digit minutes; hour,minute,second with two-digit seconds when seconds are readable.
8,55
